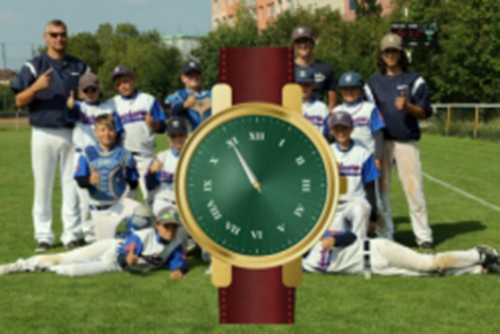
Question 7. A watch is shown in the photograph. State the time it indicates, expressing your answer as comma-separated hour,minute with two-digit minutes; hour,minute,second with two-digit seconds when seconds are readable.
10,55
